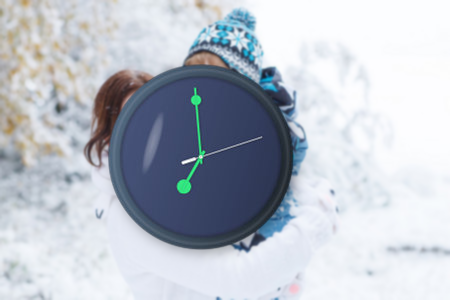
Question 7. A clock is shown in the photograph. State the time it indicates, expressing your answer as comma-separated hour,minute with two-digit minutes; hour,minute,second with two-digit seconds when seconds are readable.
6,59,12
